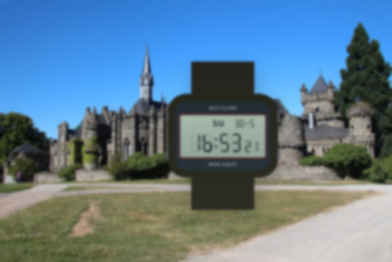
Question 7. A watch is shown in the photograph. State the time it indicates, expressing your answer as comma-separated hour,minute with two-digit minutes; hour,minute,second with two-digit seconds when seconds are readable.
16,53,21
